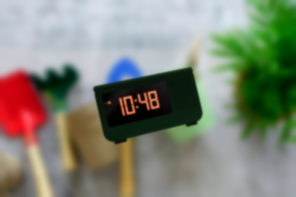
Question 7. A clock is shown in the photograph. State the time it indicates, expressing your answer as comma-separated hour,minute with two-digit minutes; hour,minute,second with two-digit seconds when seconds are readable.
10,48
